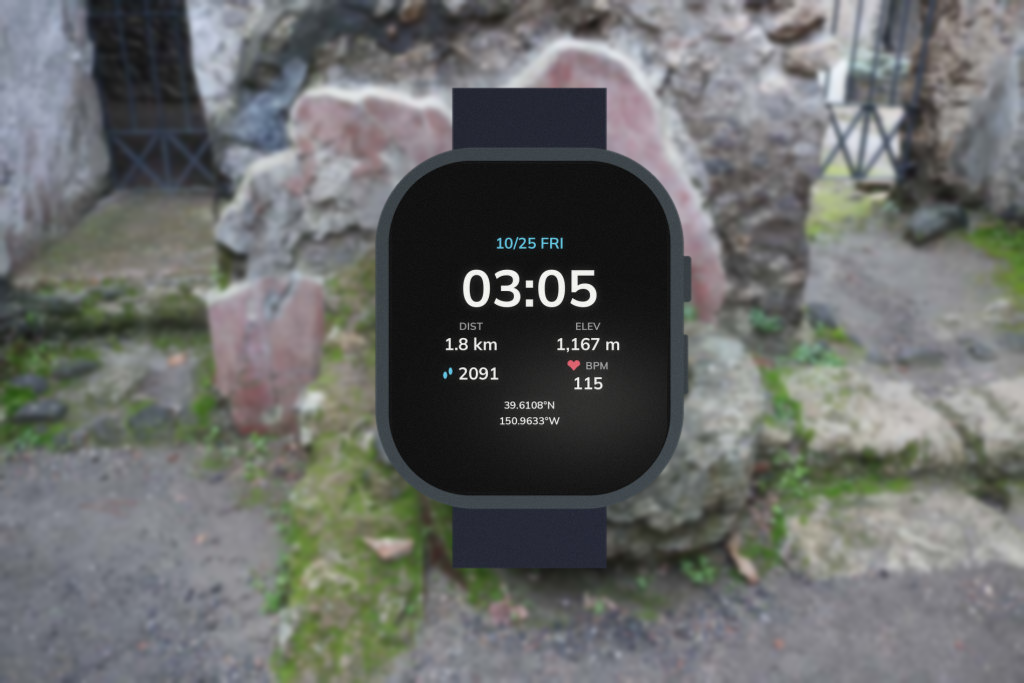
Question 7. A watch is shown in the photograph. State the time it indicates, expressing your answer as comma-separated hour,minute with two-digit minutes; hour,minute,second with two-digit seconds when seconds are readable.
3,05
